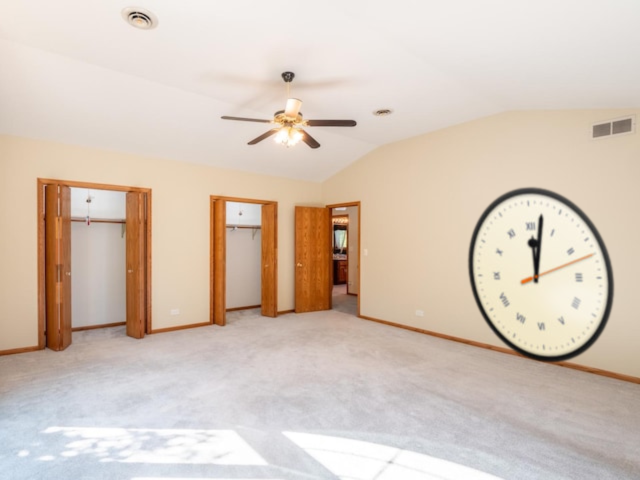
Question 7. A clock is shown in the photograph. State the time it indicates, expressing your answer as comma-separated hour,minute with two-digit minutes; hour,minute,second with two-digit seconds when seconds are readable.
12,02,12
